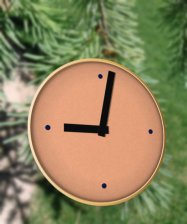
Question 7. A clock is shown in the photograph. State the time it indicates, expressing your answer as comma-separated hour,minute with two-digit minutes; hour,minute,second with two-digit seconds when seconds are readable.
9,02
